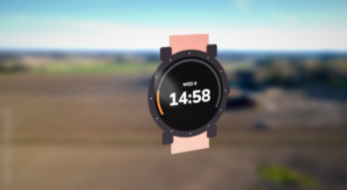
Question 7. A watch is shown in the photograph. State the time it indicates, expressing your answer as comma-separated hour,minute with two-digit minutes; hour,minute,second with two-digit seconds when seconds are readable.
14,58
